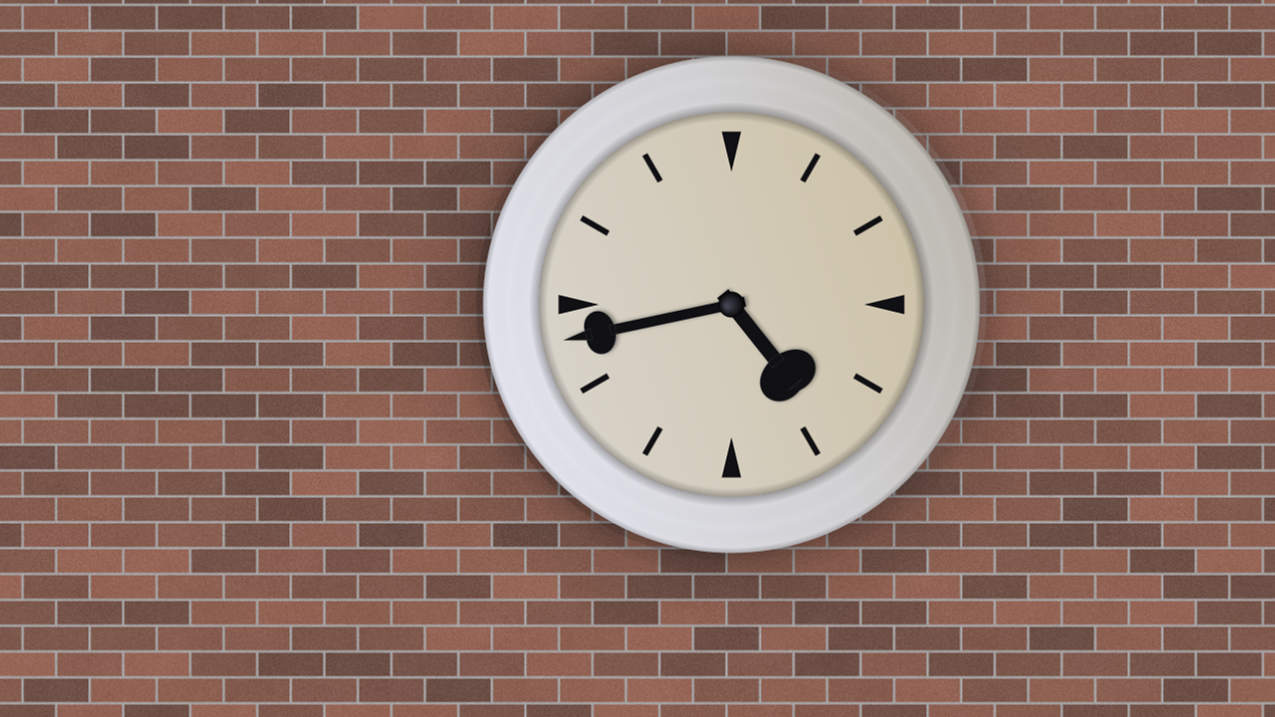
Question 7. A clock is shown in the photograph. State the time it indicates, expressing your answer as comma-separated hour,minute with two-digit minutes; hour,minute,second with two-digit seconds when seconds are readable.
4,43
